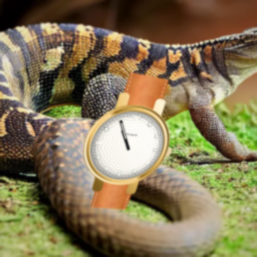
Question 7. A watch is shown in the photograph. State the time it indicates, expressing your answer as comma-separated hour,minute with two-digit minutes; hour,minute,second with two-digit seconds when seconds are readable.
10,55
